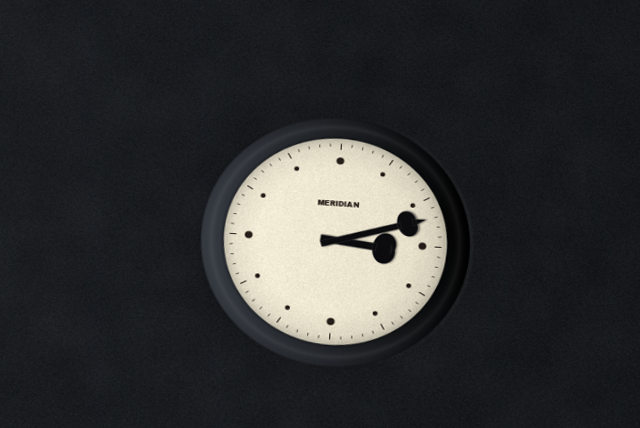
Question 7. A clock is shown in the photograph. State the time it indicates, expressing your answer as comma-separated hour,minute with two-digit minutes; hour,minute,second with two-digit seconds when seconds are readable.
3,12
